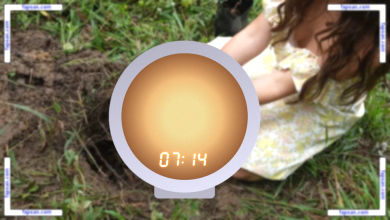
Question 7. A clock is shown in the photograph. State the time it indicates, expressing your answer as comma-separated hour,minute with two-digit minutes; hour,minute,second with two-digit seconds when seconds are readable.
7,14
